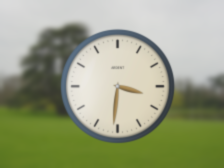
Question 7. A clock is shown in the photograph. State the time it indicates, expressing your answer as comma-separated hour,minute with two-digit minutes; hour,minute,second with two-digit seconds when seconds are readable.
3,31
